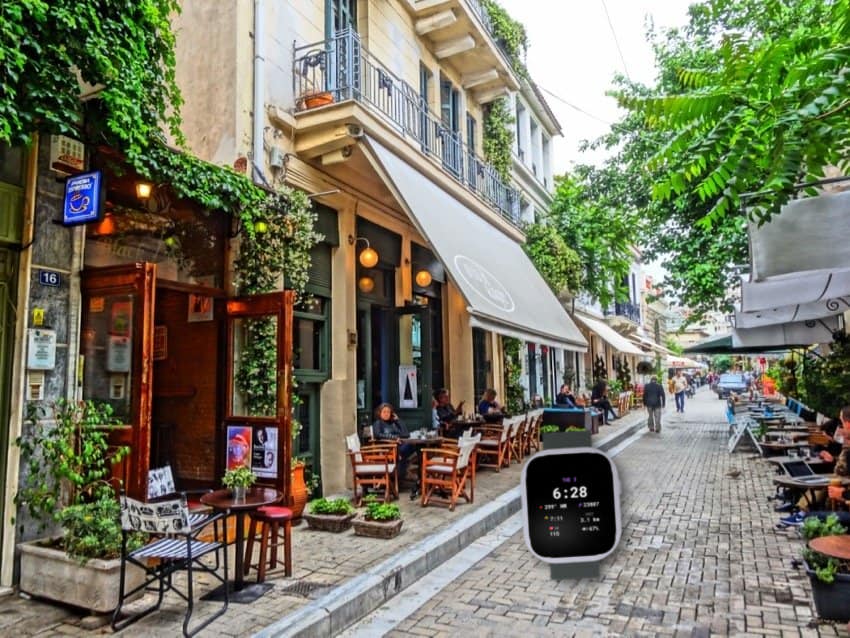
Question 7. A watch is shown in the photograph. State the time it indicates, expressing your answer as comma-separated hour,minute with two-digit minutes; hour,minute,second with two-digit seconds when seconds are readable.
6,28
